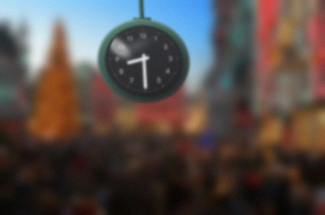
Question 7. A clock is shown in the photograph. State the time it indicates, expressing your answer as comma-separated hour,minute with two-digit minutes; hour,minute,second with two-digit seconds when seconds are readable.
8,30
